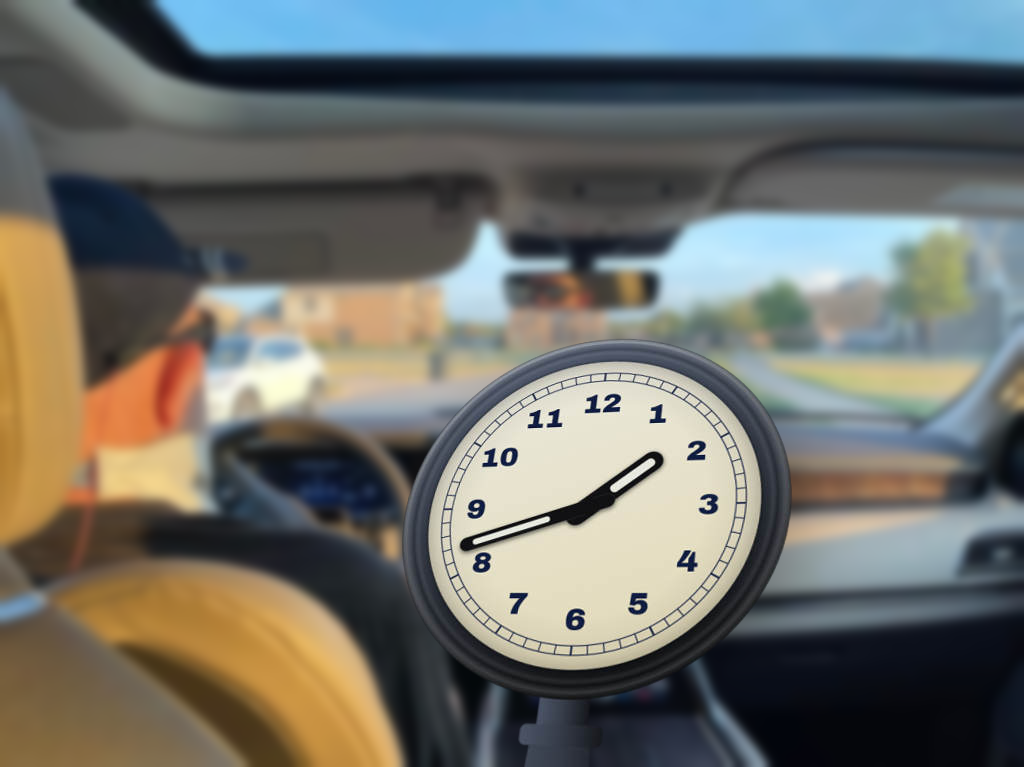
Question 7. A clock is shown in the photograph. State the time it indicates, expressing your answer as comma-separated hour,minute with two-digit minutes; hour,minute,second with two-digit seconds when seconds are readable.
1,42
